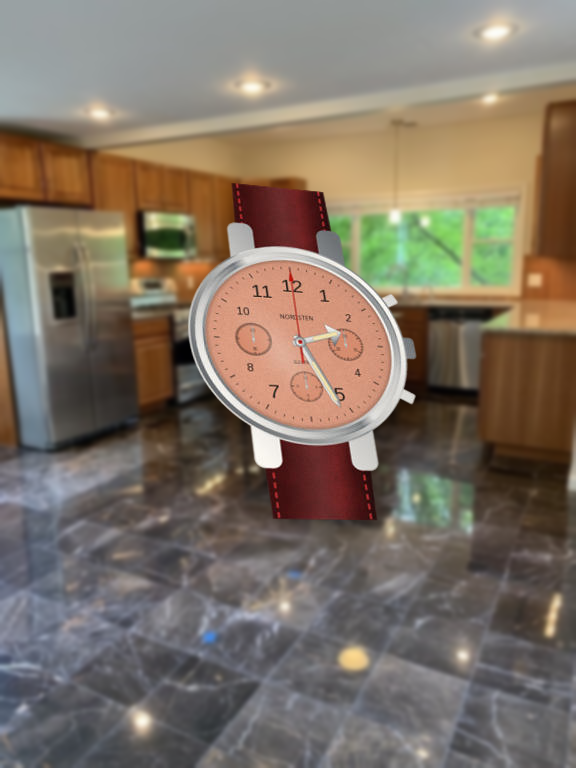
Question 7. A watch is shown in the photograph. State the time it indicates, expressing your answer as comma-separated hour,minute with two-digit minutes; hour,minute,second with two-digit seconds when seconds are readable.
2,26
